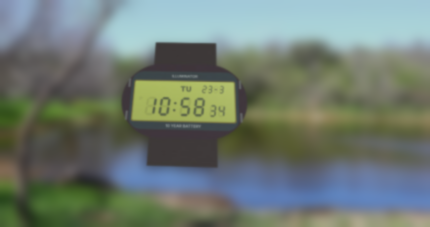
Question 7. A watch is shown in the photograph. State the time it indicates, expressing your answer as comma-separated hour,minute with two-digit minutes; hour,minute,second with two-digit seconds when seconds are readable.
10,58,34
